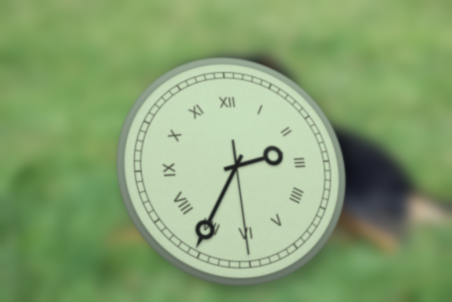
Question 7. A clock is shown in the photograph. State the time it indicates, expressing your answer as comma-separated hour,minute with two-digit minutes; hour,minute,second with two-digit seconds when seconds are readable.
2,35,30
